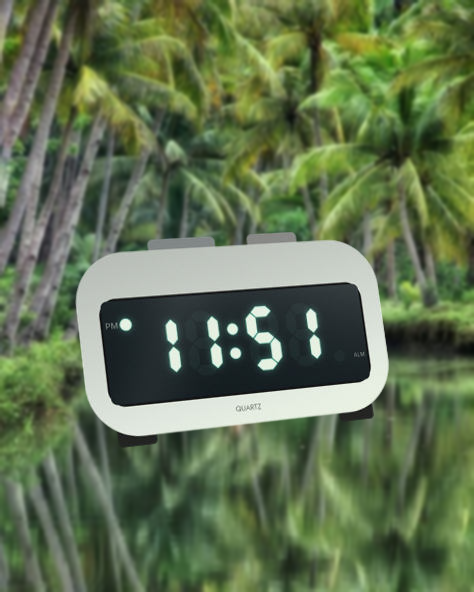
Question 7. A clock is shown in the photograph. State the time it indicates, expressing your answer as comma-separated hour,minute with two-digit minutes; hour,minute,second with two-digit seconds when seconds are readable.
11,51
